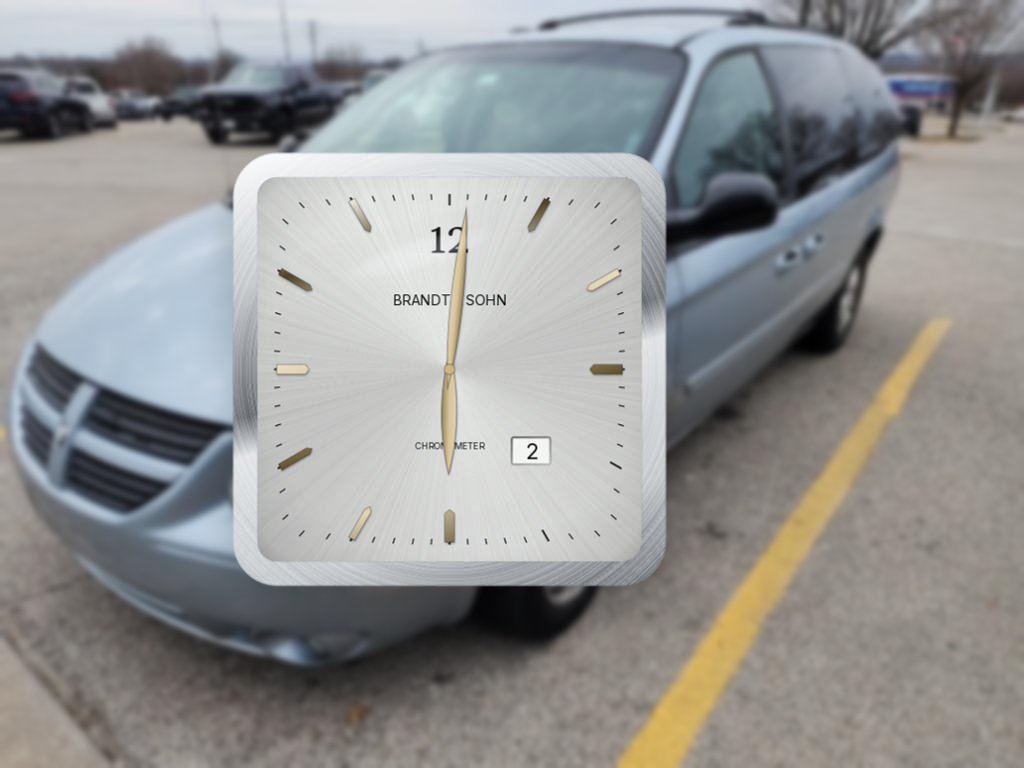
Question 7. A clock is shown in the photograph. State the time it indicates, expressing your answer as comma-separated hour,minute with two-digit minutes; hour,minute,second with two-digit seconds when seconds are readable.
6,01
